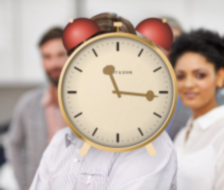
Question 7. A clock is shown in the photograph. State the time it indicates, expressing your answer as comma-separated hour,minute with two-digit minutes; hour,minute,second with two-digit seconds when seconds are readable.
11,16
